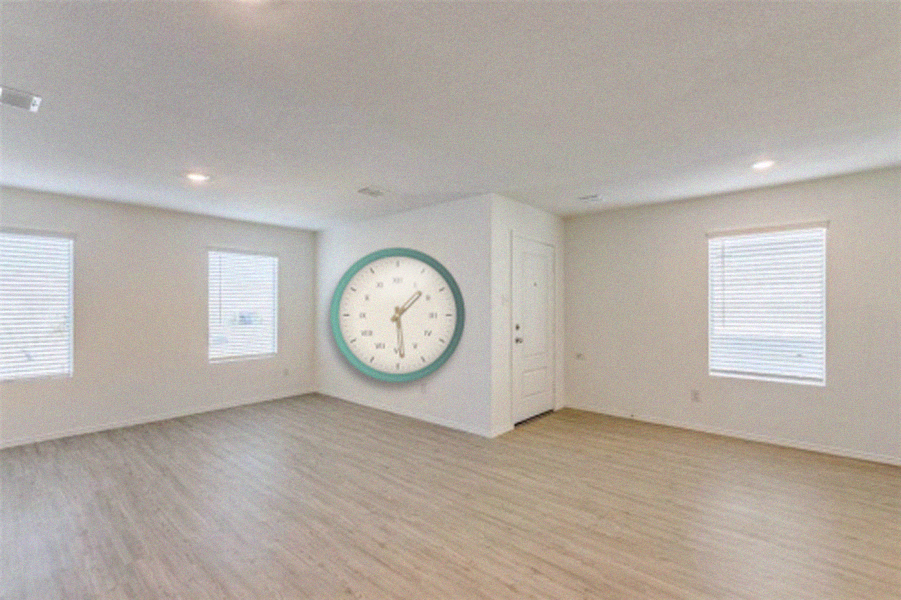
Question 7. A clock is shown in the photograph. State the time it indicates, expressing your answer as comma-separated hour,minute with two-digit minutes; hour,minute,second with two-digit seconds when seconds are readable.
1,29
